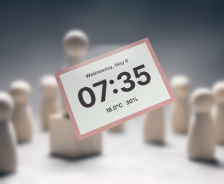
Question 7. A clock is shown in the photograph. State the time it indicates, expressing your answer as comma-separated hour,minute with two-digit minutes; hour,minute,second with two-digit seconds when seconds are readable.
7,35
